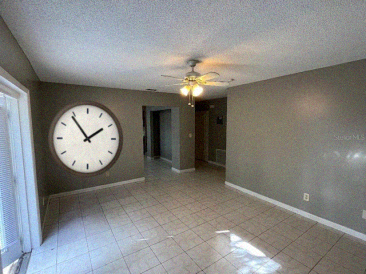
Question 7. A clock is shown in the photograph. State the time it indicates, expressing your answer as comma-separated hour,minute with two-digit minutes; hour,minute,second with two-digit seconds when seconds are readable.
1,54
